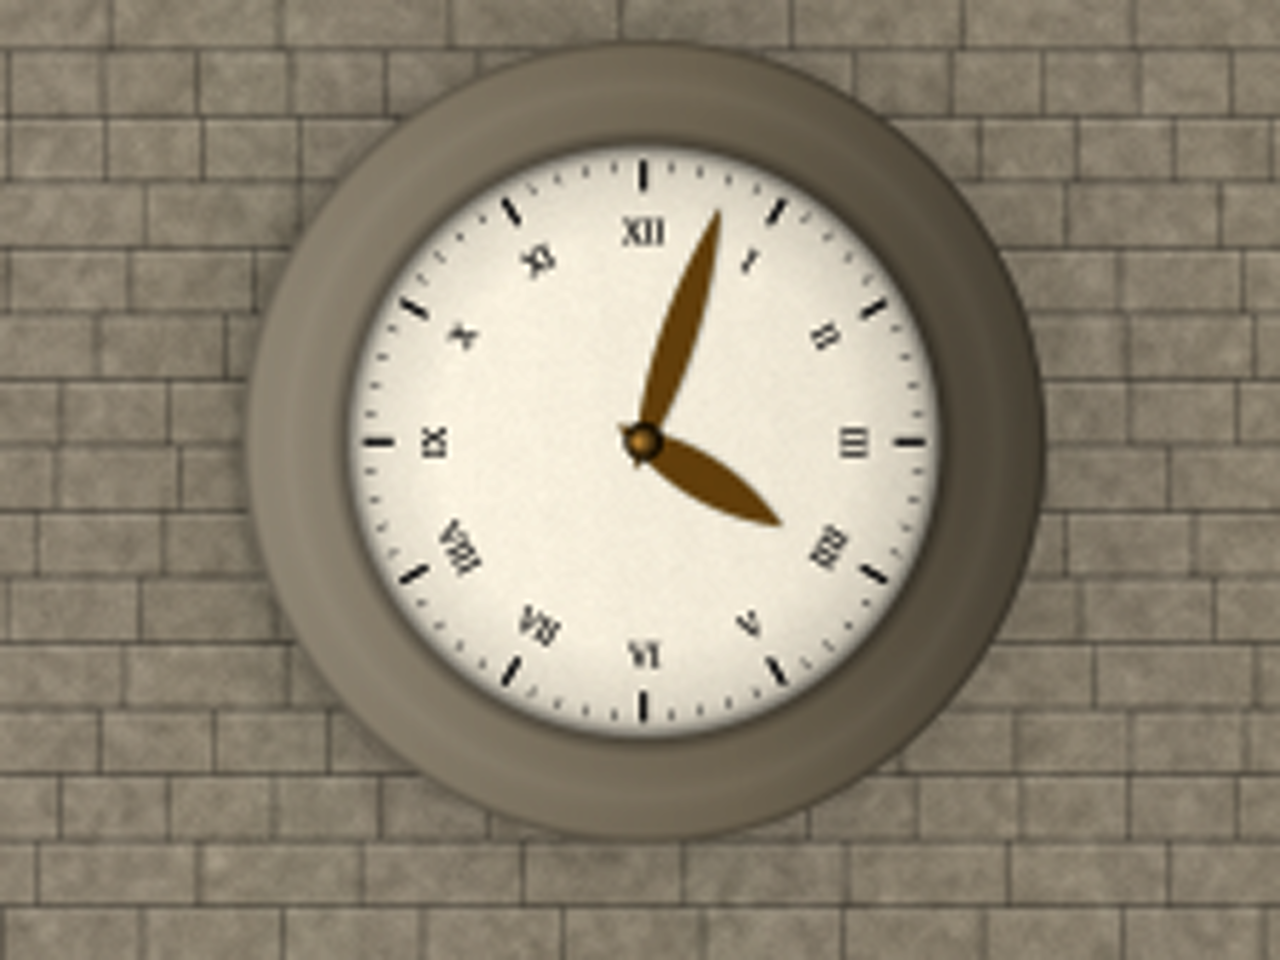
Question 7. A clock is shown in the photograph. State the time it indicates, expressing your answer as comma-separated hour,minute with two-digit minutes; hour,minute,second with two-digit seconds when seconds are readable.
4,03
